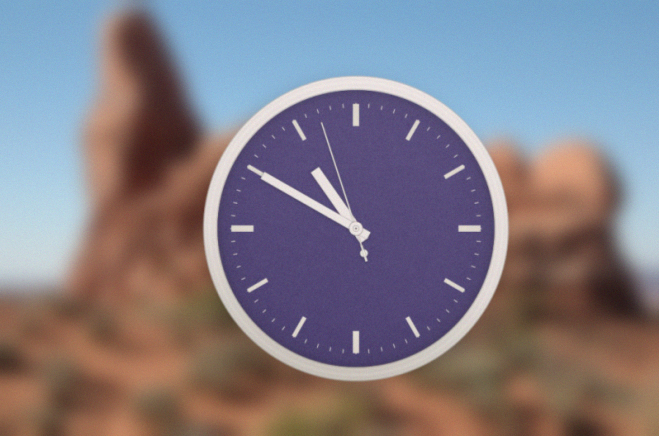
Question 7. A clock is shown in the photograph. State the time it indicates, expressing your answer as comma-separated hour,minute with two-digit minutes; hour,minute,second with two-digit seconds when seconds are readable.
10,49,57
